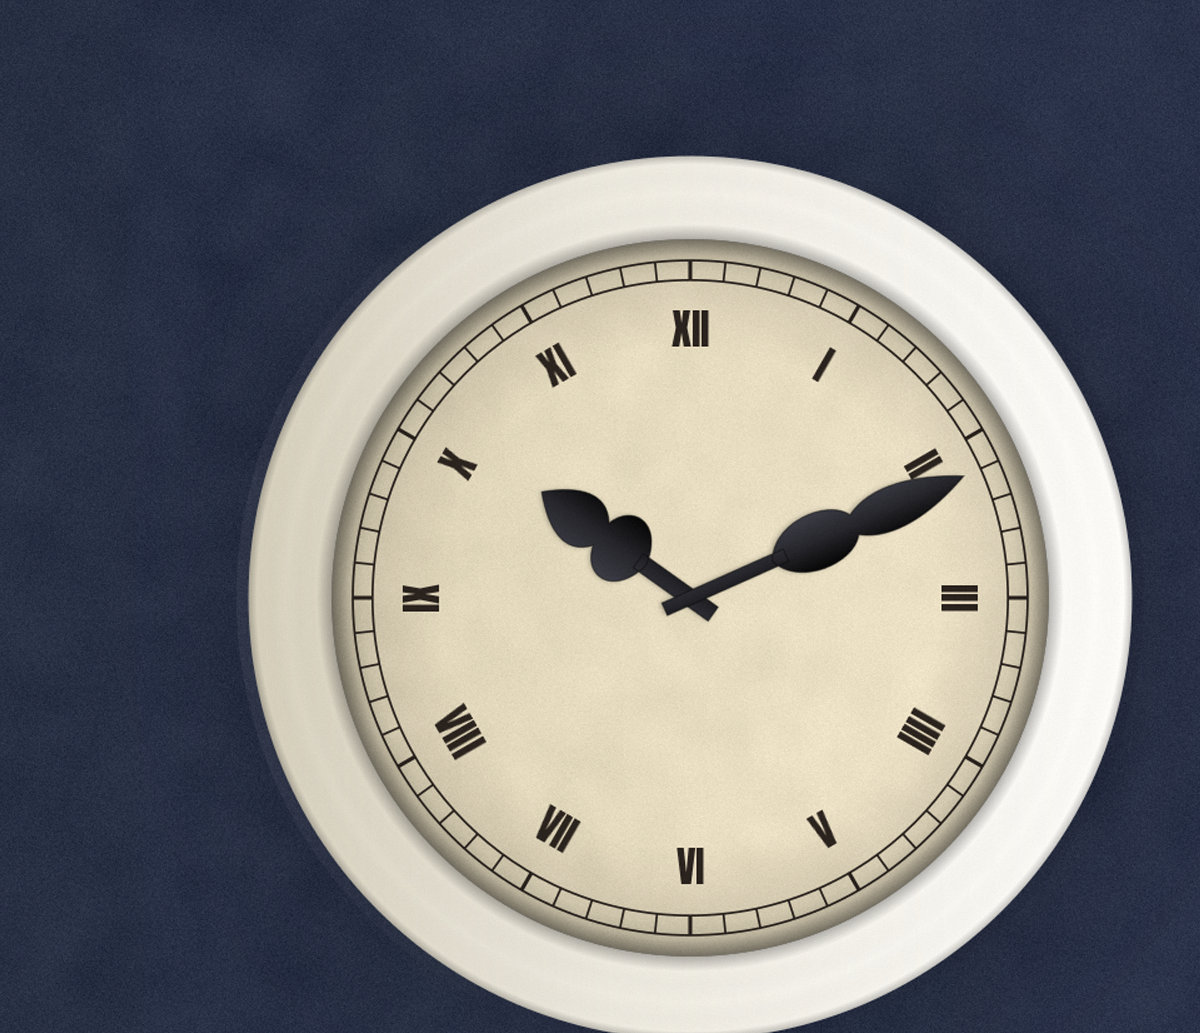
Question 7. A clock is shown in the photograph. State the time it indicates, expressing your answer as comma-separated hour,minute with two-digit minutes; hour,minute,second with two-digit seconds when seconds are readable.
10,11
